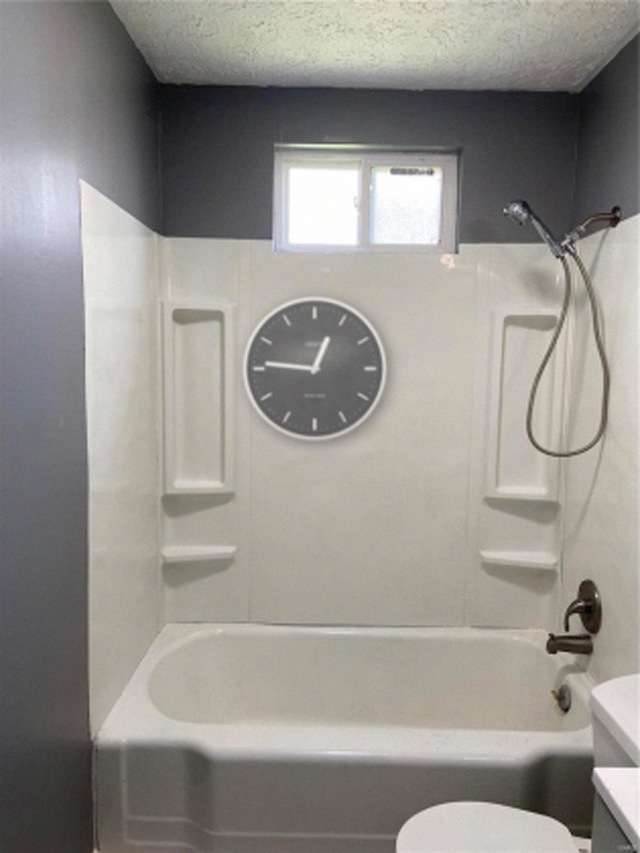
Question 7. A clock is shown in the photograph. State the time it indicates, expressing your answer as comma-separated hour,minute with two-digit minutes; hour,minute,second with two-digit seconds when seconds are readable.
12,46
